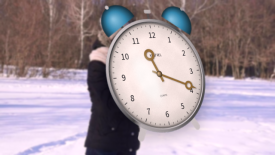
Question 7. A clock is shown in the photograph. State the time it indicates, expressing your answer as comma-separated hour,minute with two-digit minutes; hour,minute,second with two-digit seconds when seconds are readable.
11,19
